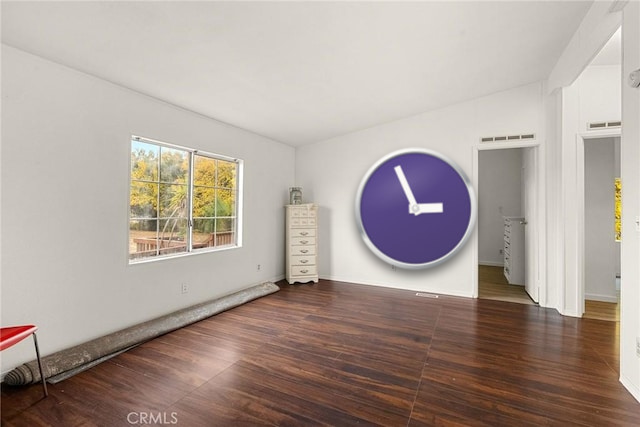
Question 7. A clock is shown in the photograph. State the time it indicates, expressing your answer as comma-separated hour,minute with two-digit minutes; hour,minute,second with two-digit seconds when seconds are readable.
2,56
